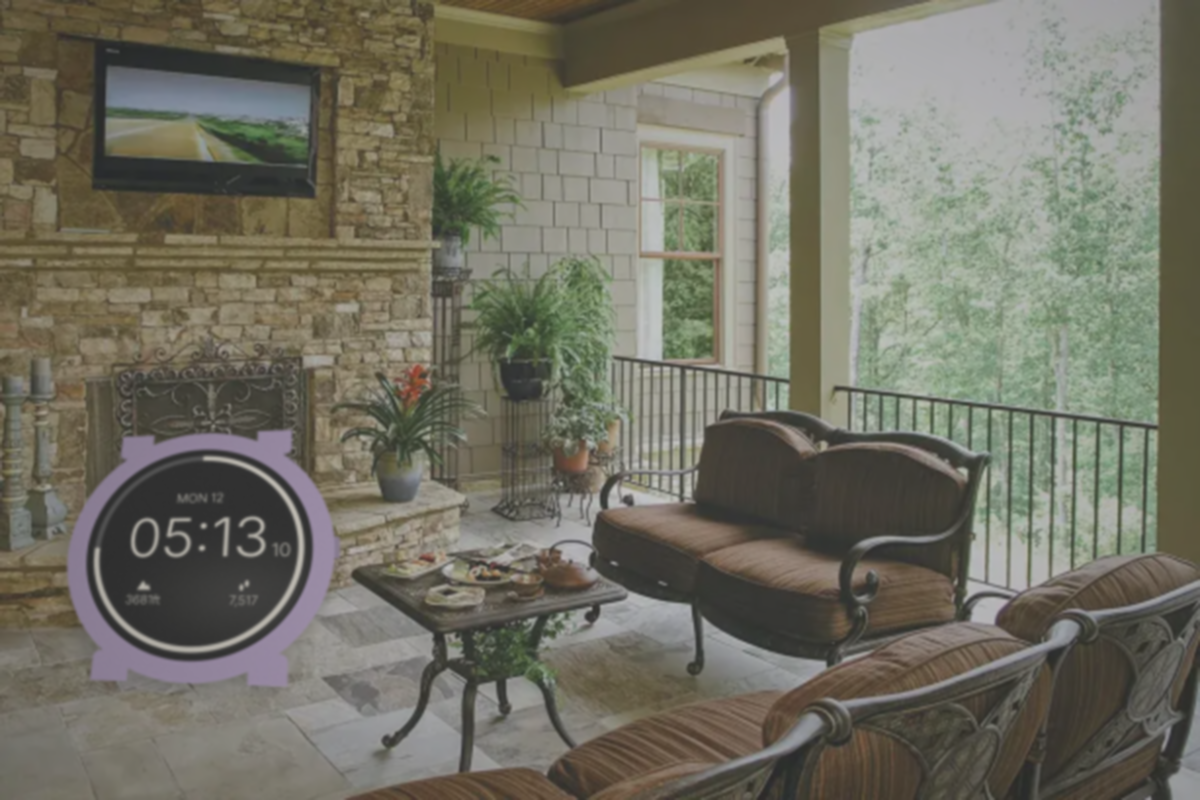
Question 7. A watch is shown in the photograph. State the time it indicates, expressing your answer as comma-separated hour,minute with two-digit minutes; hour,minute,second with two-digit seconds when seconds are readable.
5,13,10
